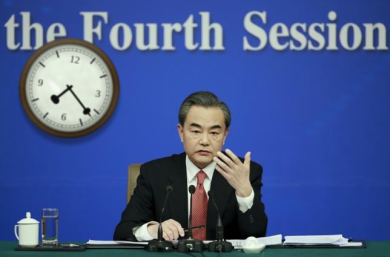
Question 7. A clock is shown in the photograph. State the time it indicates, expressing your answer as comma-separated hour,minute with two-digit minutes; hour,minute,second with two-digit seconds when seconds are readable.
7,22
